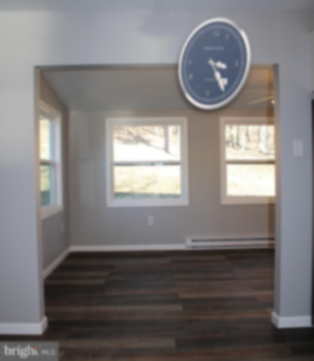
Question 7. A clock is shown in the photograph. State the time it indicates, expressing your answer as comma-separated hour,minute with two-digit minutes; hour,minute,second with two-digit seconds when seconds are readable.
3,24
